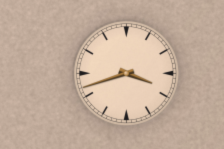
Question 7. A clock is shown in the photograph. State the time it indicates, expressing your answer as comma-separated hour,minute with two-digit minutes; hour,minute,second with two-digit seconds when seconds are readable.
3,42
